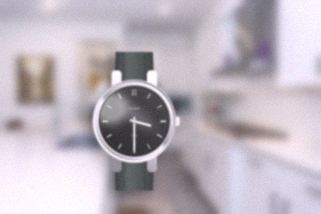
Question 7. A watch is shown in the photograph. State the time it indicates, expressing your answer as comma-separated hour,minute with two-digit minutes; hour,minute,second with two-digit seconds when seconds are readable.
3,30
